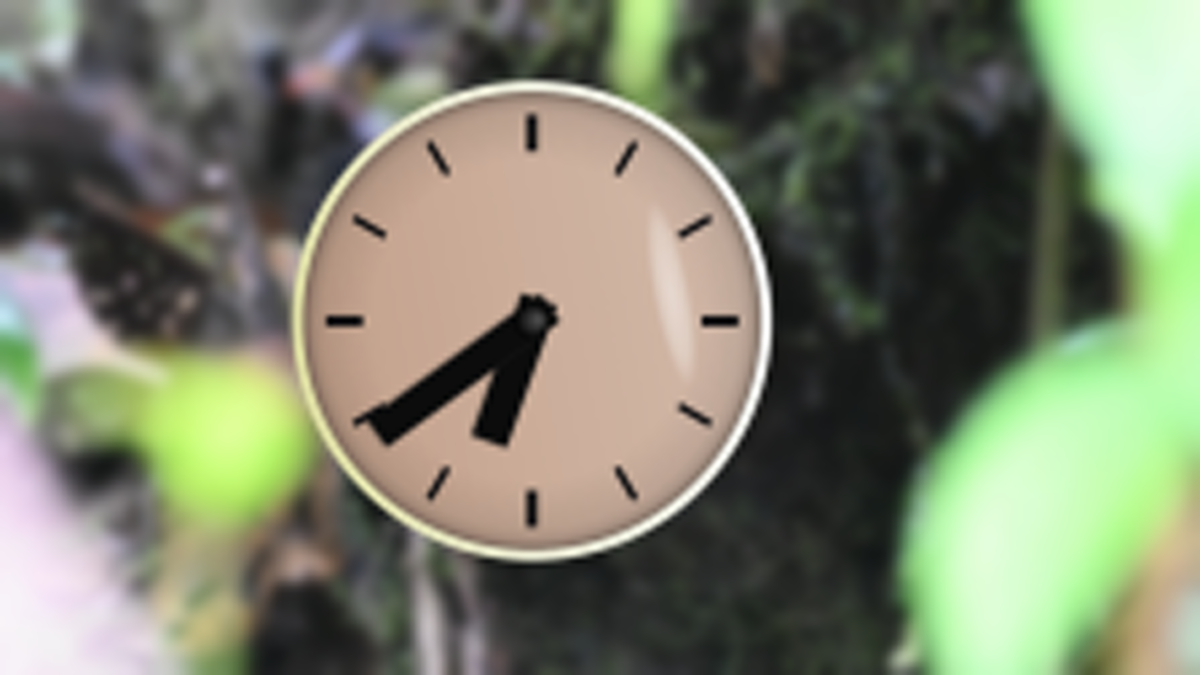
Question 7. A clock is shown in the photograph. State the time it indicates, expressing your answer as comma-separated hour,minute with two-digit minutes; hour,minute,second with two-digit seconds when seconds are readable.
6,39
